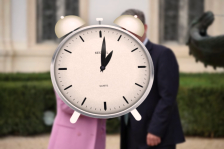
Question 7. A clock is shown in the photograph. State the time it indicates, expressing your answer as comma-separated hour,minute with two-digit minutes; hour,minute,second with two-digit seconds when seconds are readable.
1,01
